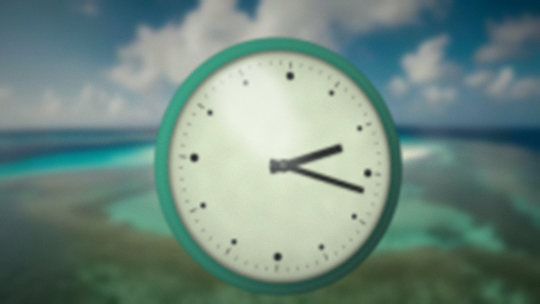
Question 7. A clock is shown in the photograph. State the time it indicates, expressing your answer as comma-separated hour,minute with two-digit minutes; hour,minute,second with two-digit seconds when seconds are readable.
2,17
